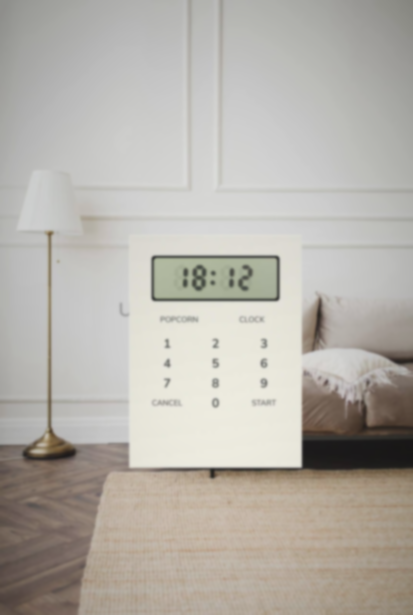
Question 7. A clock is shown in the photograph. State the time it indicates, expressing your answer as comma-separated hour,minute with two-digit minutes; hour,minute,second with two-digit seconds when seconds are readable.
18,12
